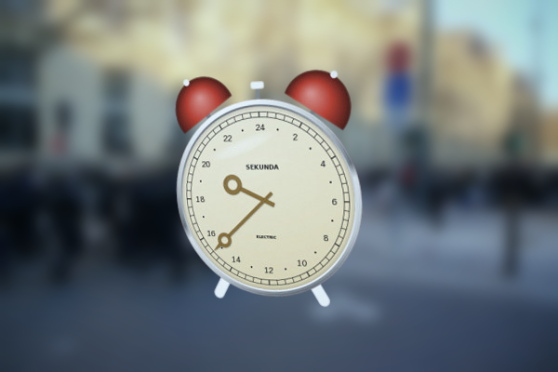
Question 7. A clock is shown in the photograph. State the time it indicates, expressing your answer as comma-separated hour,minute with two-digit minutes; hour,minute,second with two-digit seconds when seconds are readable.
19,38
